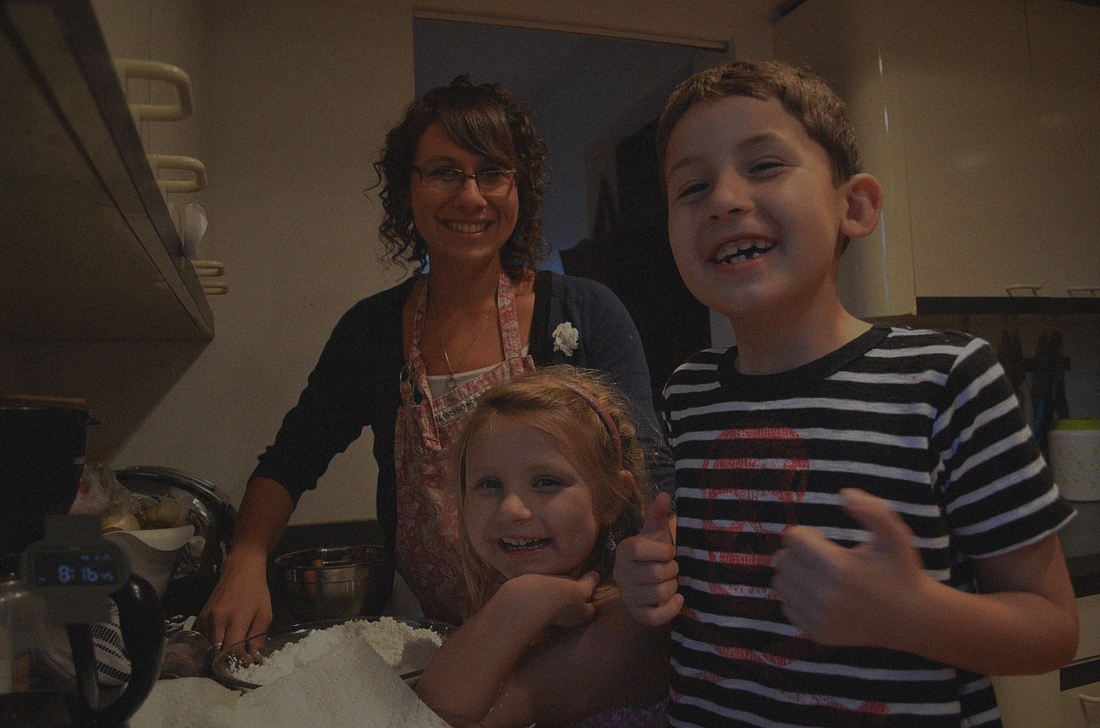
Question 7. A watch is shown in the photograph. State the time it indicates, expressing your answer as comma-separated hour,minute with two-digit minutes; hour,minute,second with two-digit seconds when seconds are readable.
8,16
